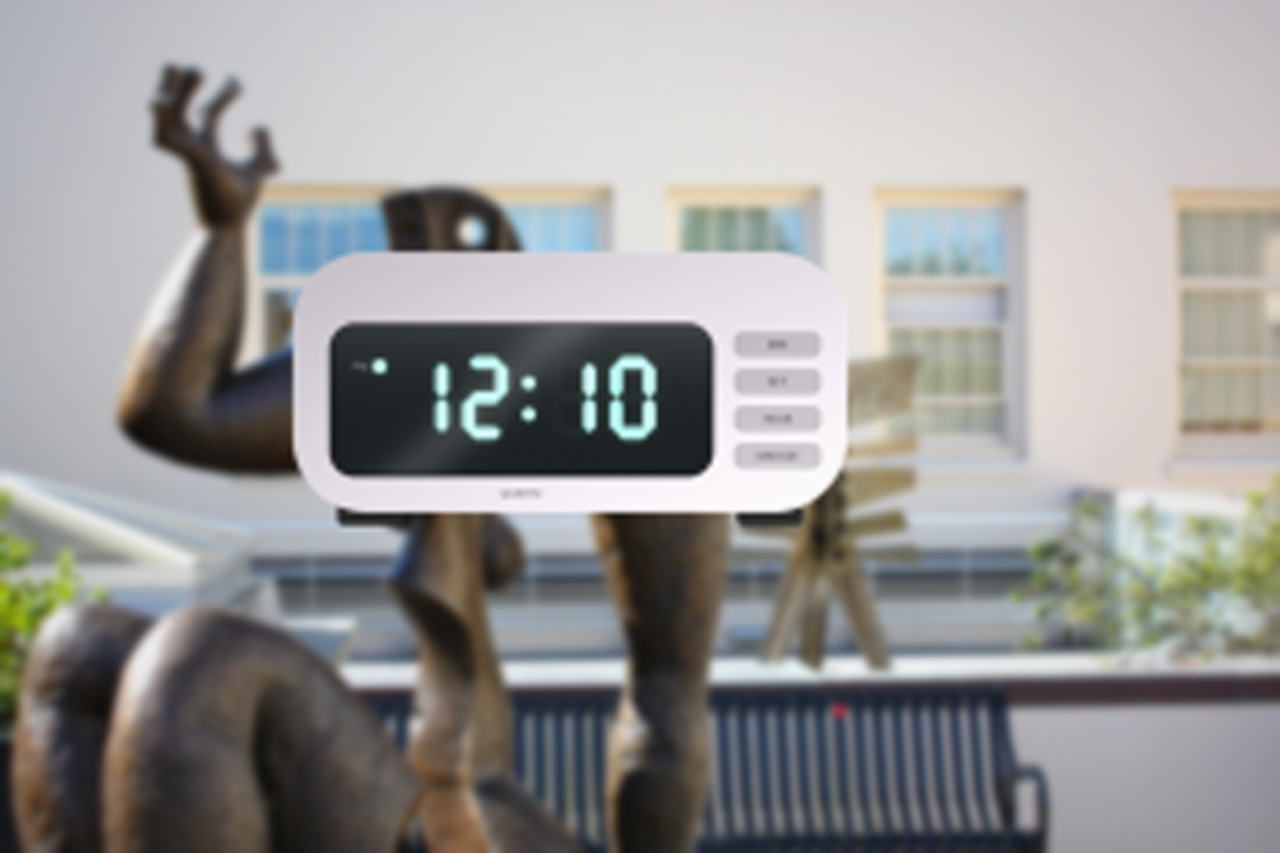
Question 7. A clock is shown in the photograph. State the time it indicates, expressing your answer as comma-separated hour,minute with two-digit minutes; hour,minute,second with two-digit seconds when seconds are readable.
12,10
